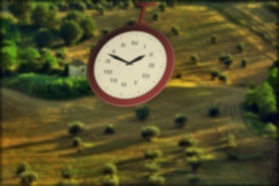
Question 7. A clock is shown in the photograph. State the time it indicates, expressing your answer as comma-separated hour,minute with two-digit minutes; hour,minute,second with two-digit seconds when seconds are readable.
1,48
